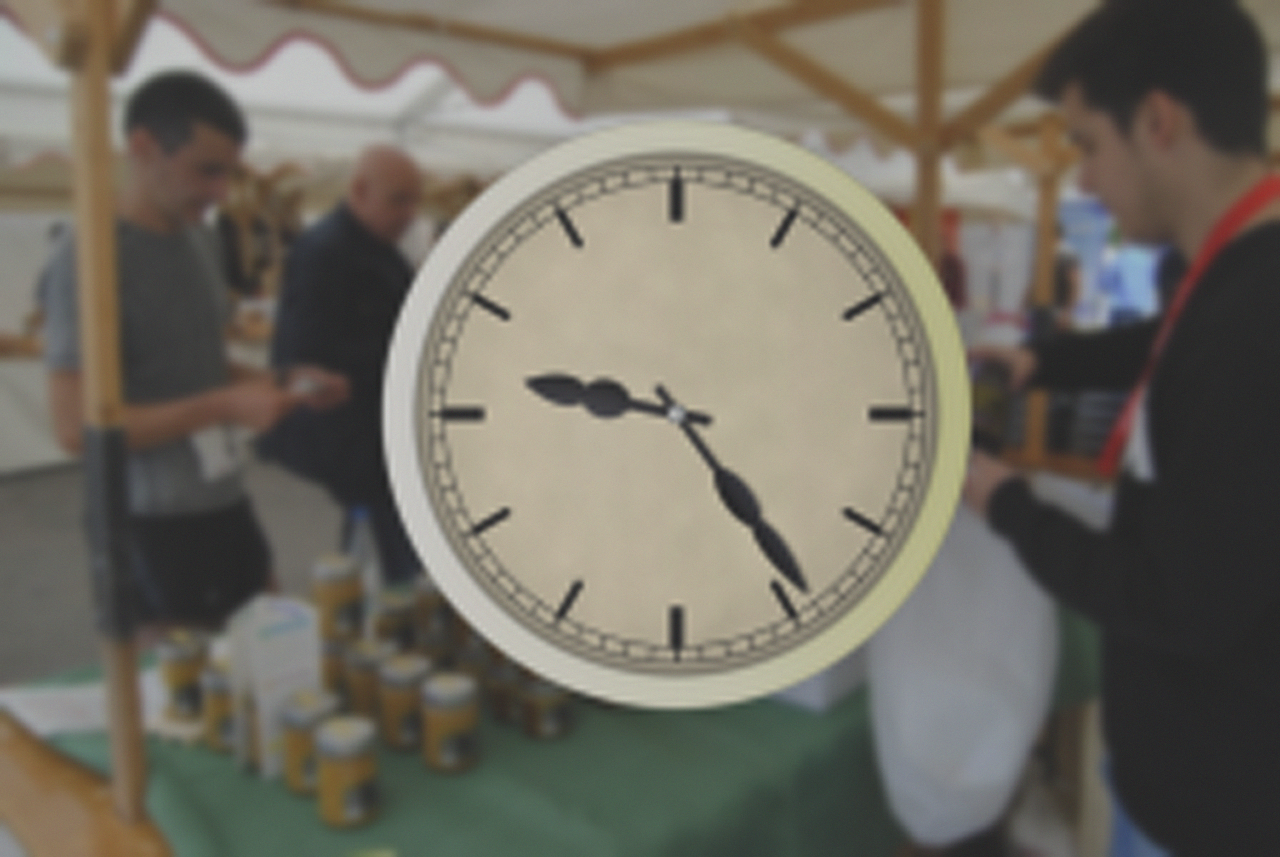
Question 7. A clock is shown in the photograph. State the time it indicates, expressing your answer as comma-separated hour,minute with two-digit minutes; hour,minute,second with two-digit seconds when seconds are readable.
9,24
